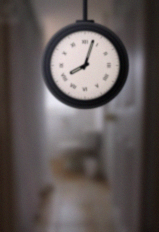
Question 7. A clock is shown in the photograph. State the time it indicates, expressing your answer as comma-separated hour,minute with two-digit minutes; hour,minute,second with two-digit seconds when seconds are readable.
8,03
